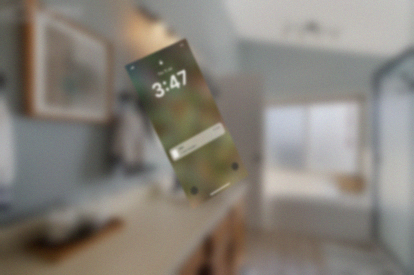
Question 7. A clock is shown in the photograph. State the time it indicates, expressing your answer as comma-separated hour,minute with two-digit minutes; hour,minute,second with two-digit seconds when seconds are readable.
3,47
